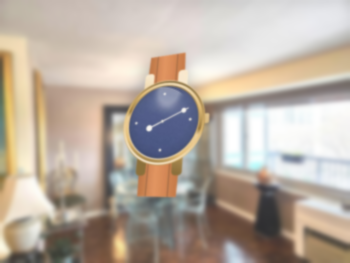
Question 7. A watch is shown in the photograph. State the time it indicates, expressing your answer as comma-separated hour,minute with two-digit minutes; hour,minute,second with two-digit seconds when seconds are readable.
8,11
